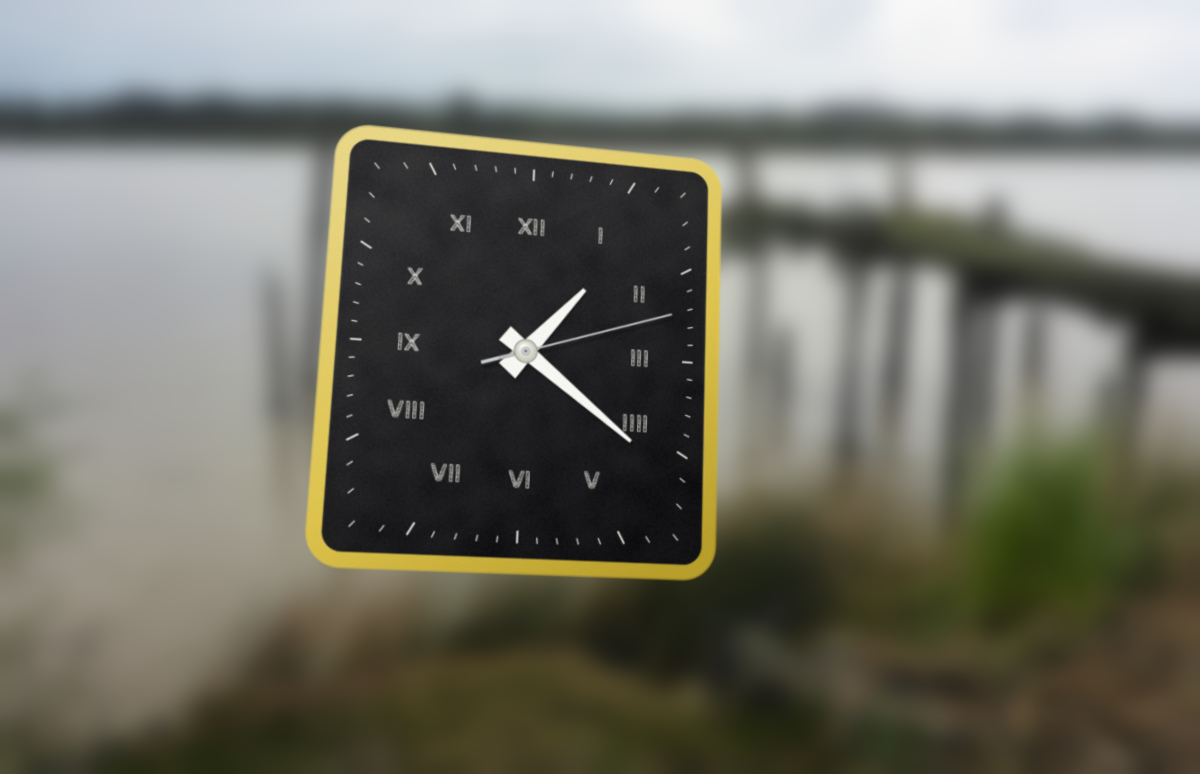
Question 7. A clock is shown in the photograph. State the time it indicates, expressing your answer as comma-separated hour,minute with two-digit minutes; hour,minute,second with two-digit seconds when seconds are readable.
1,21,12
